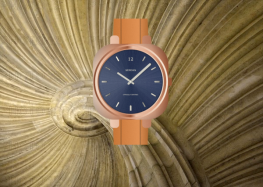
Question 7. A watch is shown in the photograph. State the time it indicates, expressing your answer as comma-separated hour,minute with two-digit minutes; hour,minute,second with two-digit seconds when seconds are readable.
10,08
